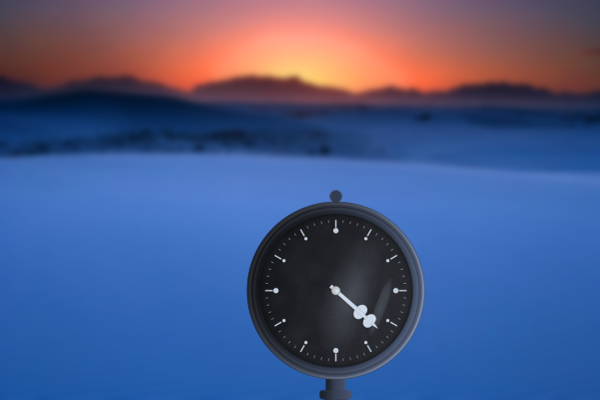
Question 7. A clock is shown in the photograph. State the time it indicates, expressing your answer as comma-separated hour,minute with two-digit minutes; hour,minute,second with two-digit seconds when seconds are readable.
4,22
